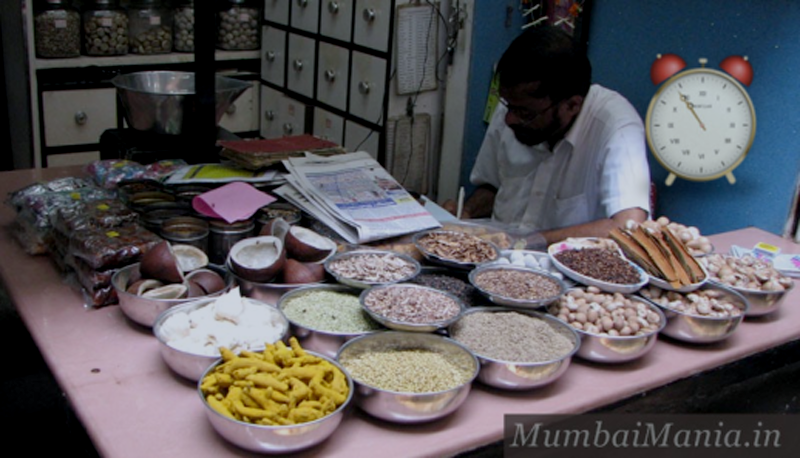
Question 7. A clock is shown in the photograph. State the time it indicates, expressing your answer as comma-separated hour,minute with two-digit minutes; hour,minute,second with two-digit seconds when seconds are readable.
10,54
